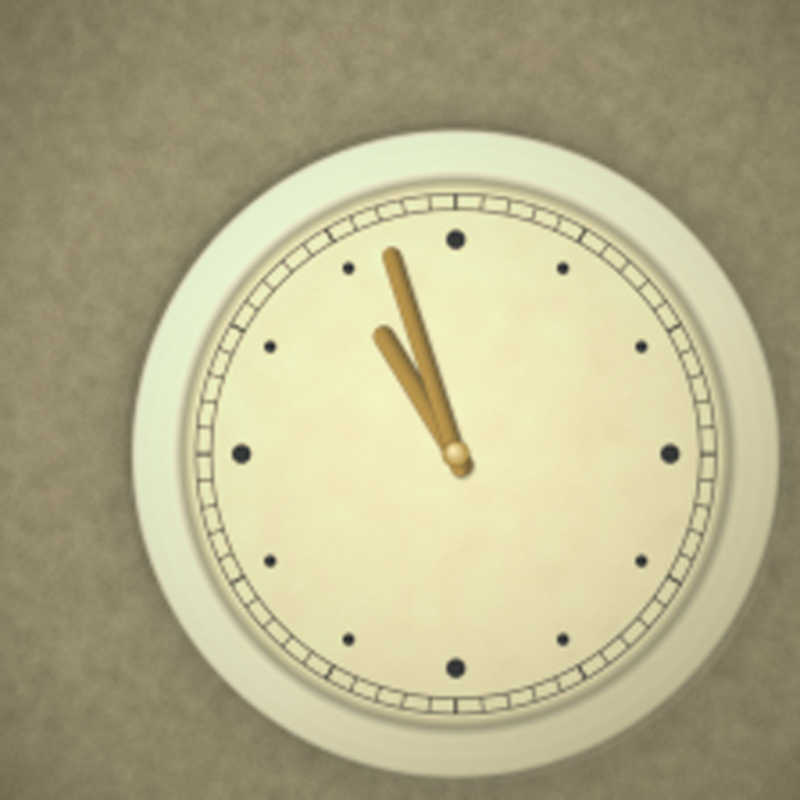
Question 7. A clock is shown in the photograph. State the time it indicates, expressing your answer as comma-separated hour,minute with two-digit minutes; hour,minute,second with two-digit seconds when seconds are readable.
10,57
